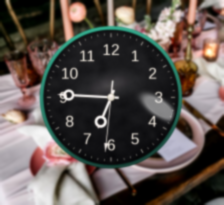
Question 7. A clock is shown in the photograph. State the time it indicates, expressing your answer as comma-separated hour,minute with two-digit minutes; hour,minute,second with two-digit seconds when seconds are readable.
6,45,31
